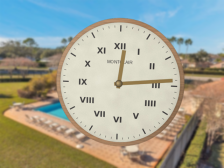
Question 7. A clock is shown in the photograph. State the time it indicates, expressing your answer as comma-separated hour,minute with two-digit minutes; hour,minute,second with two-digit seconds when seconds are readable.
12,14
